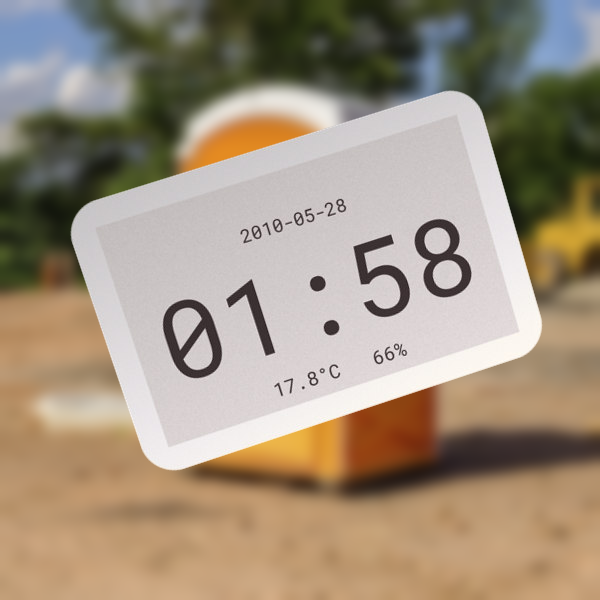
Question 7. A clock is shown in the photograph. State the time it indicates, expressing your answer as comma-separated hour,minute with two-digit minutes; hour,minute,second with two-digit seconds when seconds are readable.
1,58
